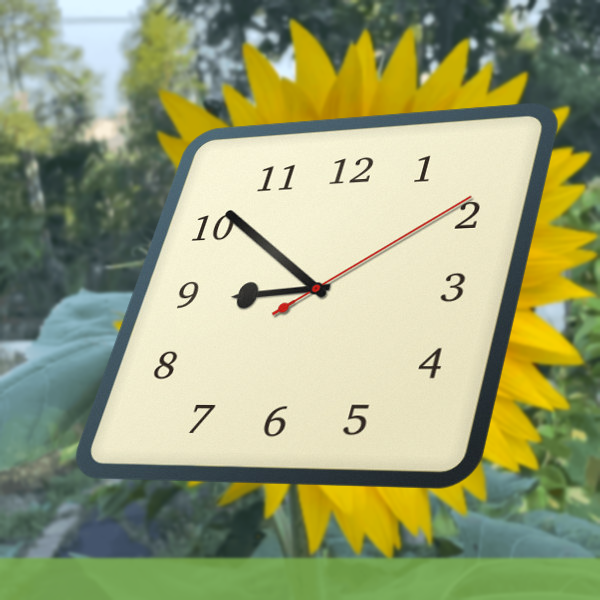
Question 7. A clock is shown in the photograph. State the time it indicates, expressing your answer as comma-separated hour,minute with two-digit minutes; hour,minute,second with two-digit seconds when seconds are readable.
8,51,09
